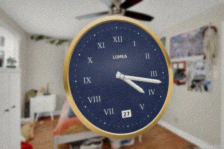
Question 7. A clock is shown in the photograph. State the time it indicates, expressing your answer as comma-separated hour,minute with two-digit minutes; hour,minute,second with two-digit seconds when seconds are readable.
4,17
